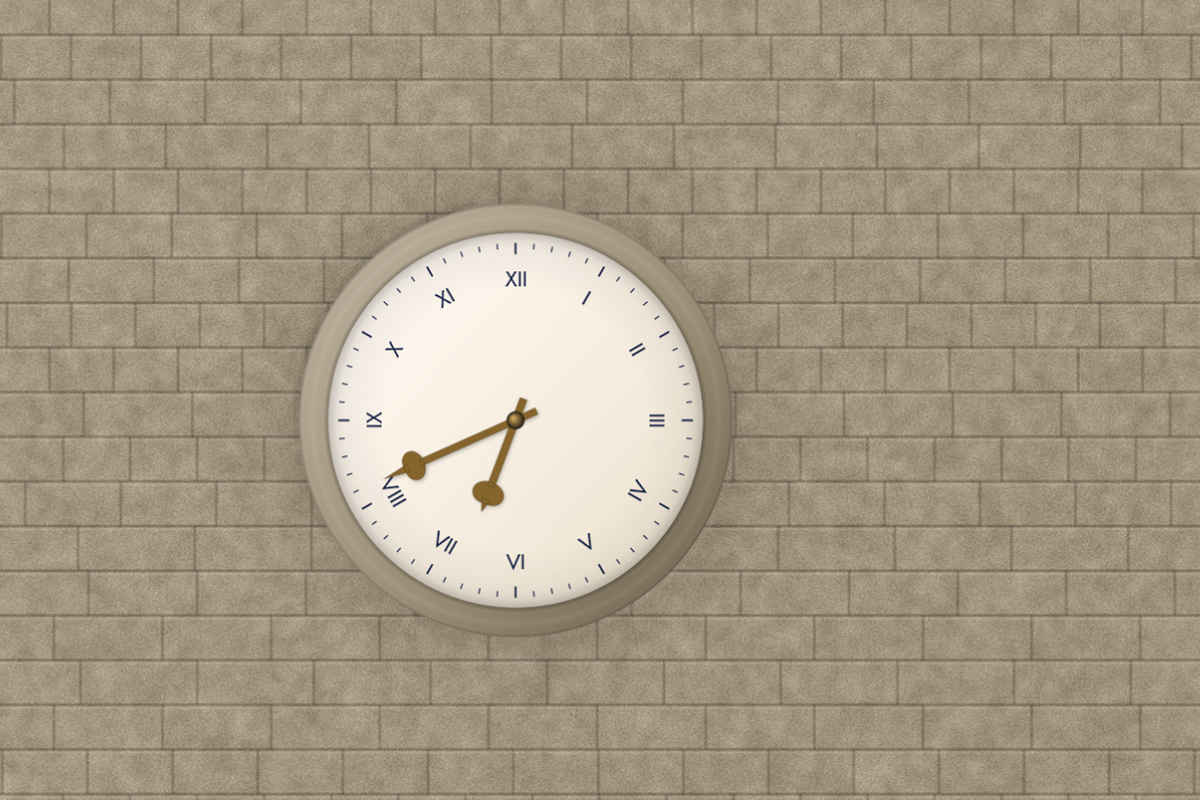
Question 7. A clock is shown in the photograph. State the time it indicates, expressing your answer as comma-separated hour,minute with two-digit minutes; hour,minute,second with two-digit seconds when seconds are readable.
6,41
